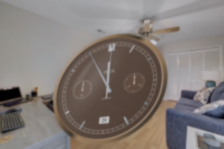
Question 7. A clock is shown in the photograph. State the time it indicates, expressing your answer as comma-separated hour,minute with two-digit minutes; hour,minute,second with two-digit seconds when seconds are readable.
11,55
